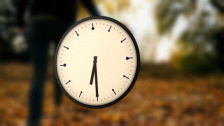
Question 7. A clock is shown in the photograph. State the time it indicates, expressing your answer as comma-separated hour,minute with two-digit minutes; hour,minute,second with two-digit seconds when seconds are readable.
6,30
